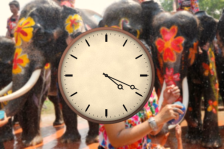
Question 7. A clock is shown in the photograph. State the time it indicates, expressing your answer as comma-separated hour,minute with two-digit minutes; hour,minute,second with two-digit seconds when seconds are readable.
4,19
